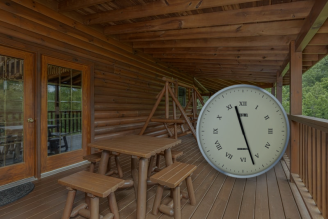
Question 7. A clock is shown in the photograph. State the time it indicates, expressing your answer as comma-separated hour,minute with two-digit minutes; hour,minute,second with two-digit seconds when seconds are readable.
11,27
